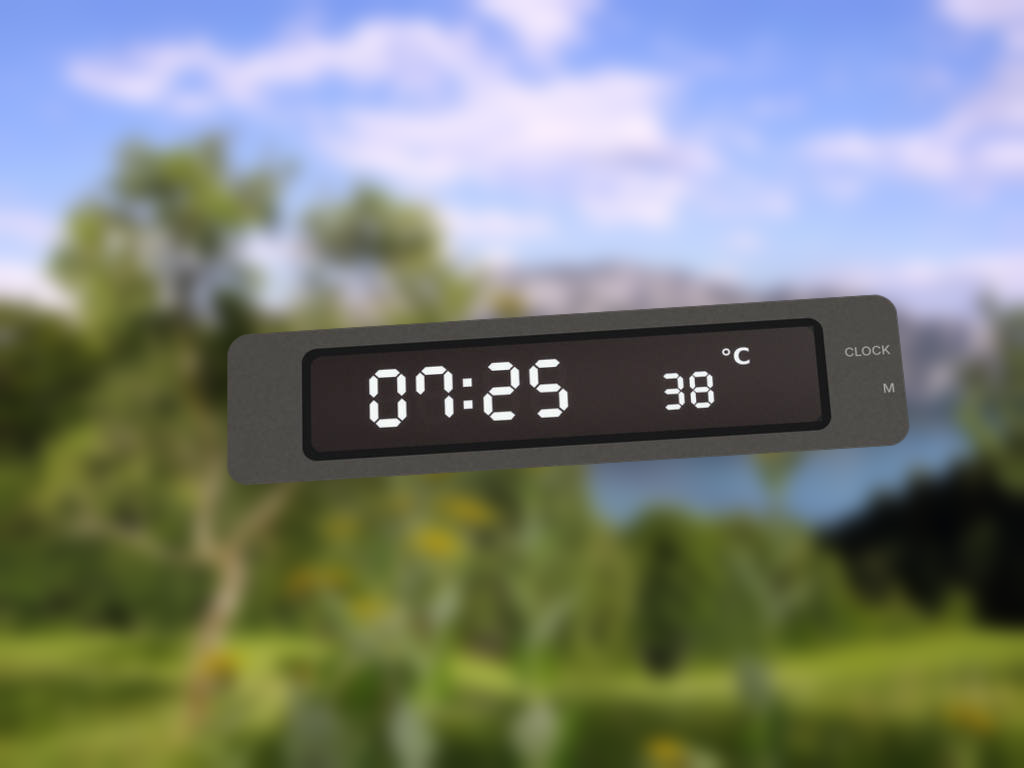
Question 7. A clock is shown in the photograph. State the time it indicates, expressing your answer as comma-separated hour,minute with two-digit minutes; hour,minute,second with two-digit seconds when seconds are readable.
7,25
